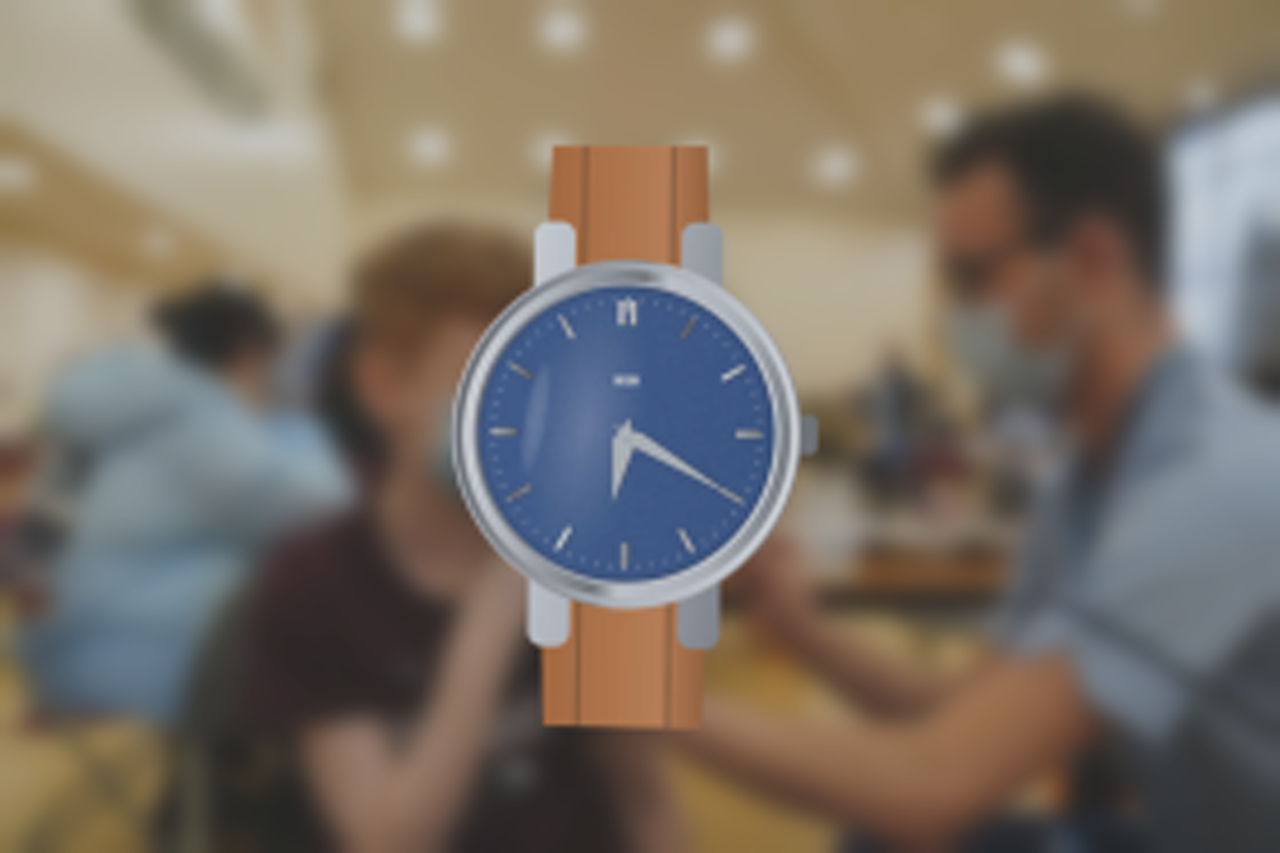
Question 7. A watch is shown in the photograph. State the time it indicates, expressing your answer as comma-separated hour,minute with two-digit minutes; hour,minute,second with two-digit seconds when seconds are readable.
6,20
